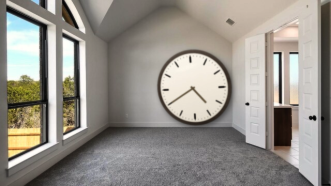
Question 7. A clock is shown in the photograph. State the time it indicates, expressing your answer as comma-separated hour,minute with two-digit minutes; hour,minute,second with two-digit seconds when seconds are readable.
4,40
